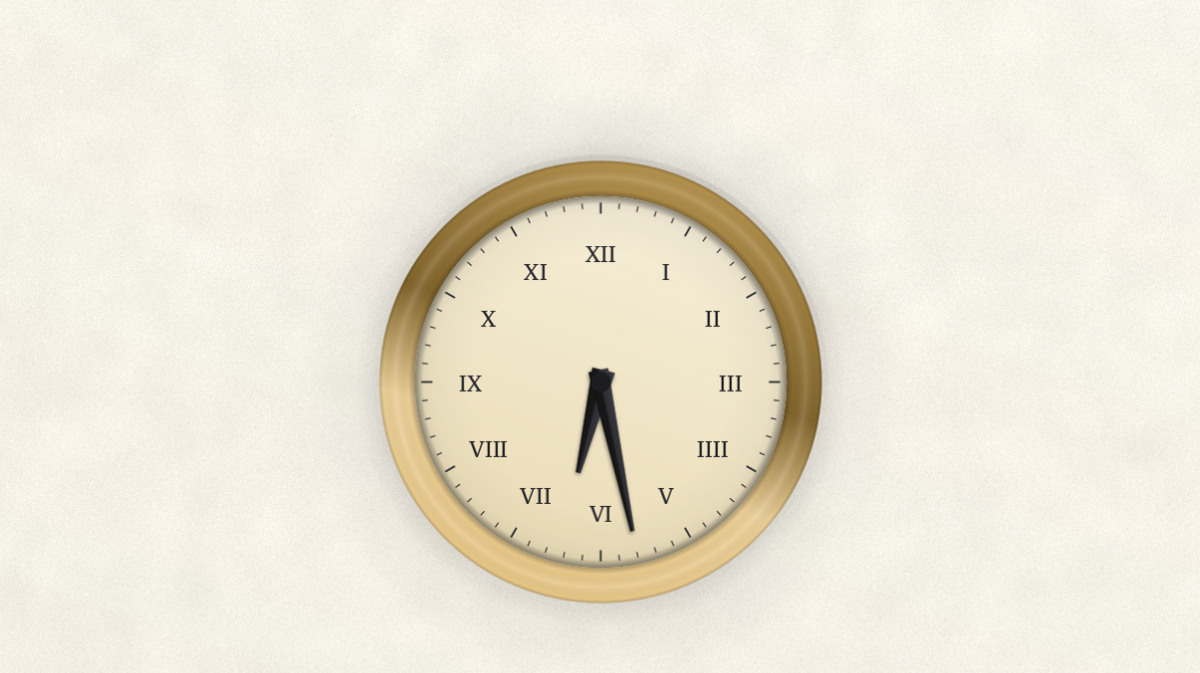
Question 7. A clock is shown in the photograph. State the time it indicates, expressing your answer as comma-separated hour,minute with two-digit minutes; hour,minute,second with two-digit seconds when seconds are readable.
6,28
